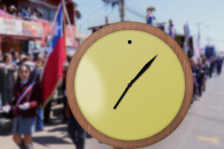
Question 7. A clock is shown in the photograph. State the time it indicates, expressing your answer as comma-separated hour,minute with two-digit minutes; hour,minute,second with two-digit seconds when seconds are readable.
7,07
